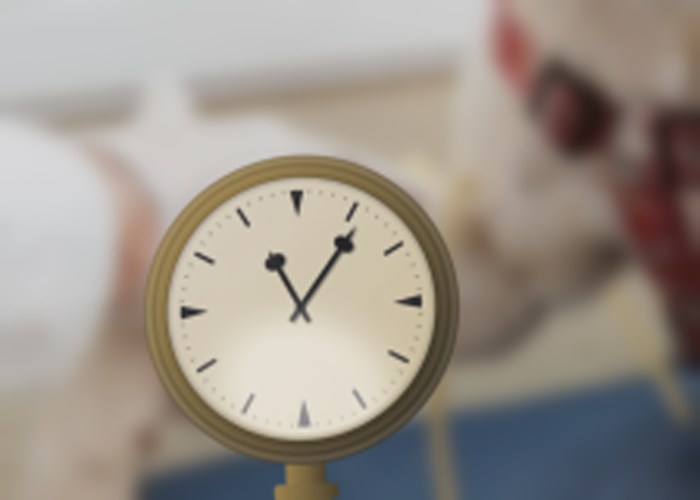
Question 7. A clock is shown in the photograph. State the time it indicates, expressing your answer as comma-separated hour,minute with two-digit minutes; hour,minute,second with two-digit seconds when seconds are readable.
11,06
